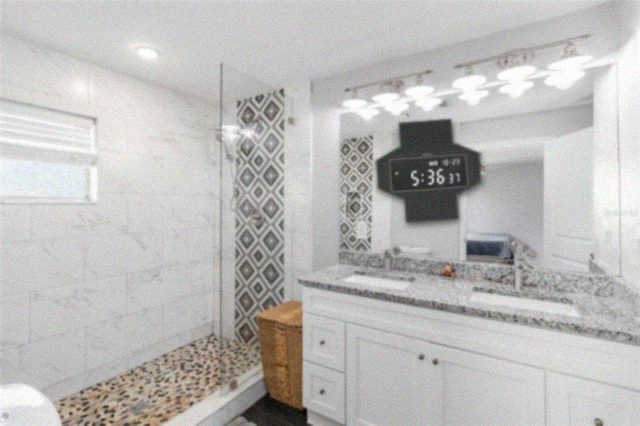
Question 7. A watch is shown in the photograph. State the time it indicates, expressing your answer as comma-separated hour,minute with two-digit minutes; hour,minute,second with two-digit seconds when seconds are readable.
5,36
